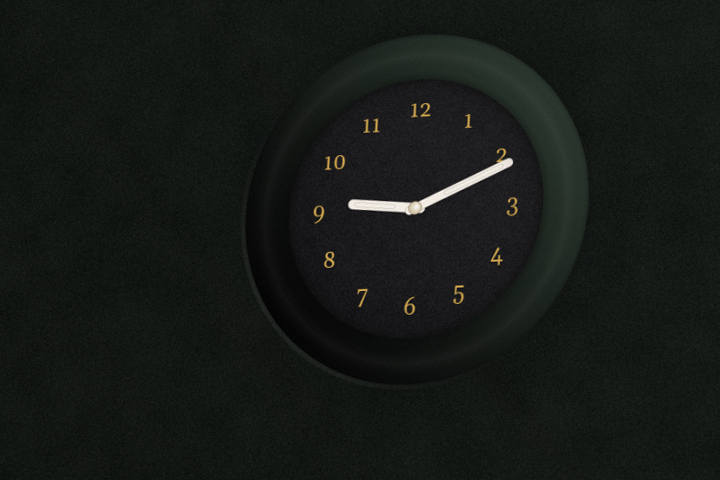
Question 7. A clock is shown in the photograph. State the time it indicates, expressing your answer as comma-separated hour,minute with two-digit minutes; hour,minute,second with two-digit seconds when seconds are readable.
9,11
